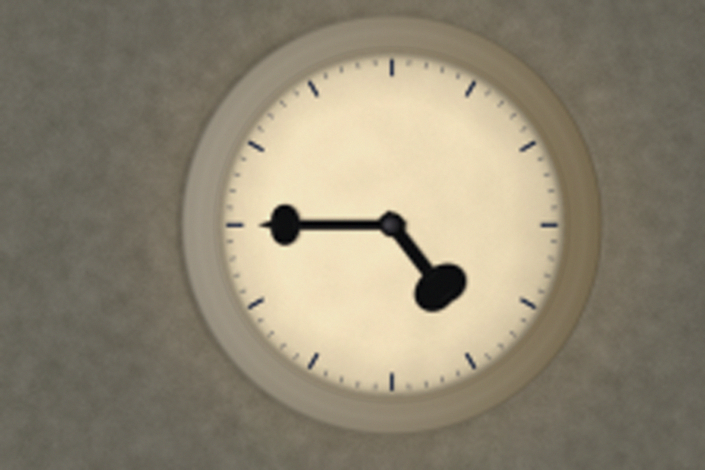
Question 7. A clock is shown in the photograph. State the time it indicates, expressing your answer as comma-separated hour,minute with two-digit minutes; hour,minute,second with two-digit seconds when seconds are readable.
4,45
